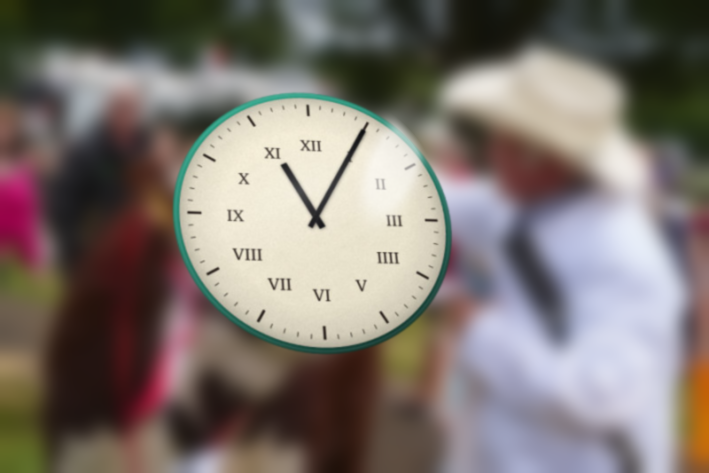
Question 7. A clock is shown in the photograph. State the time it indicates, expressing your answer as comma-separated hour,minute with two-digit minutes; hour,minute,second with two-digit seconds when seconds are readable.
11,05
